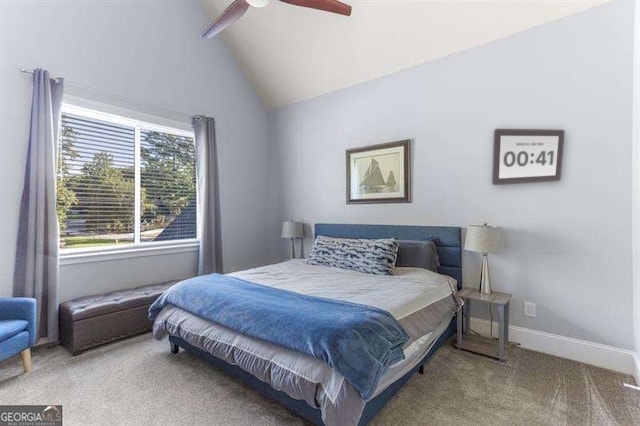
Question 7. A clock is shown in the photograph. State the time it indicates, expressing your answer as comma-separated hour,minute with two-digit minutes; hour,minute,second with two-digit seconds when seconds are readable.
0,41
